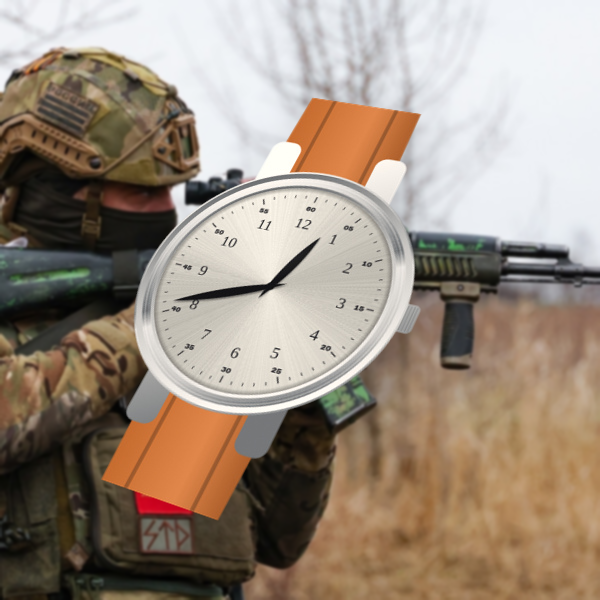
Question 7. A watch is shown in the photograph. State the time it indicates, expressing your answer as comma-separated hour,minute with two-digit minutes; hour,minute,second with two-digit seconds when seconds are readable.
12,41
